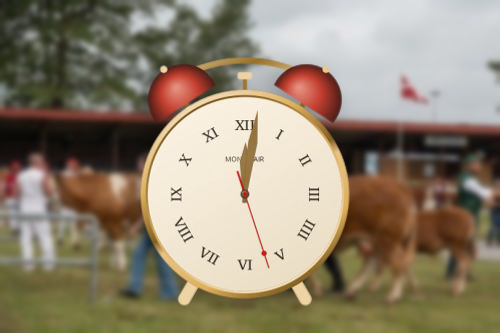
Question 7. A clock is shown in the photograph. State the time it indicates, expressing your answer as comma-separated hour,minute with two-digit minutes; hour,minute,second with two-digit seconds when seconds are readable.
12,01,27
